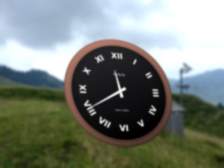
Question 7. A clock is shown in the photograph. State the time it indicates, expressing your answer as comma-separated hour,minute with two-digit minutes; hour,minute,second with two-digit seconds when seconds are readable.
11,40
